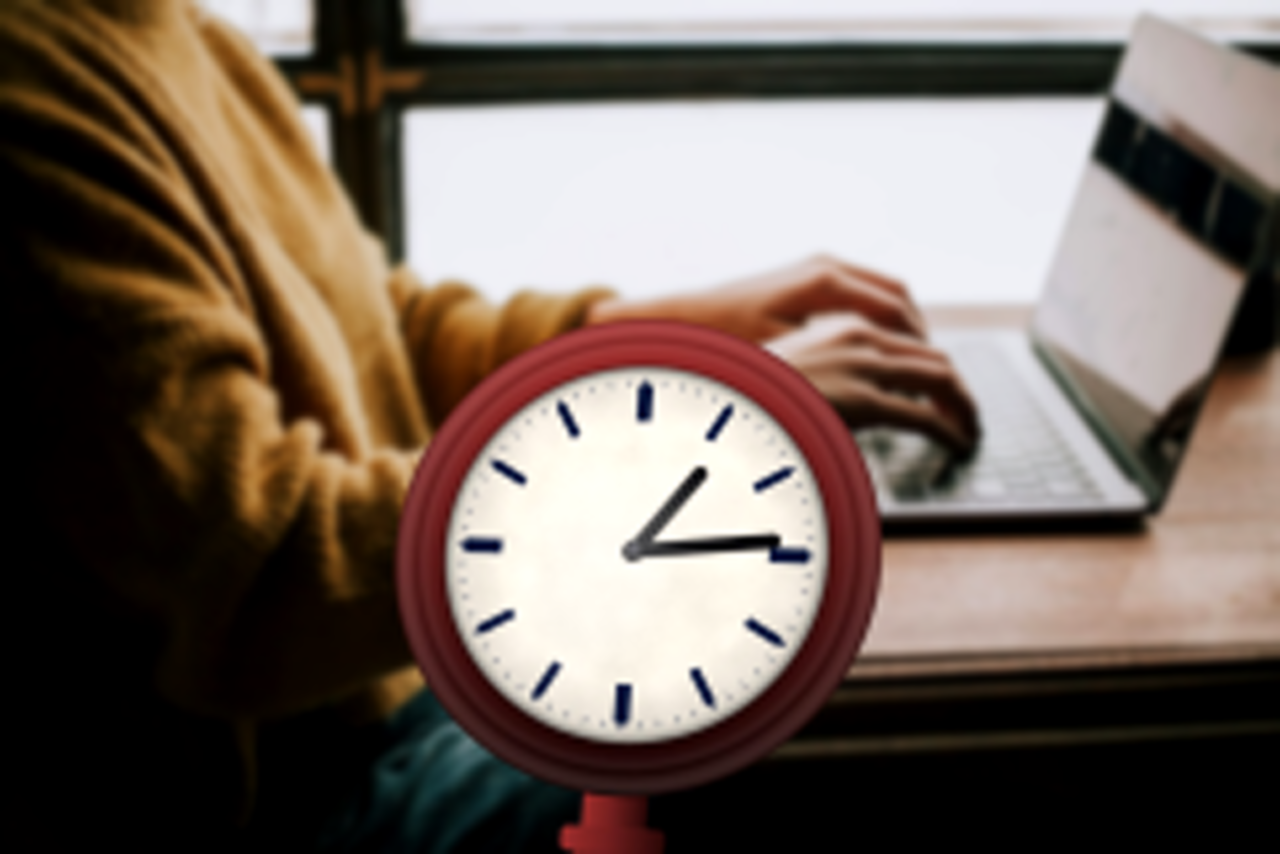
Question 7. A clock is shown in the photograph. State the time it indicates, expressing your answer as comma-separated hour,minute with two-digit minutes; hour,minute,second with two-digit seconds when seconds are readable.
1,14
